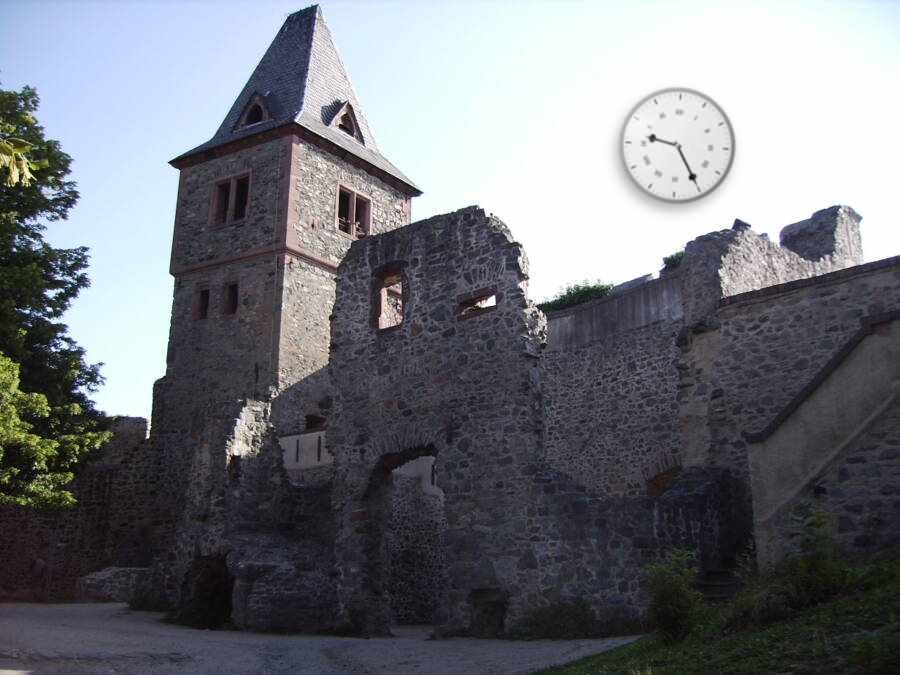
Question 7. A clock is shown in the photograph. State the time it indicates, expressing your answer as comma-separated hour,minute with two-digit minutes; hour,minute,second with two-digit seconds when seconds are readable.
9,25
